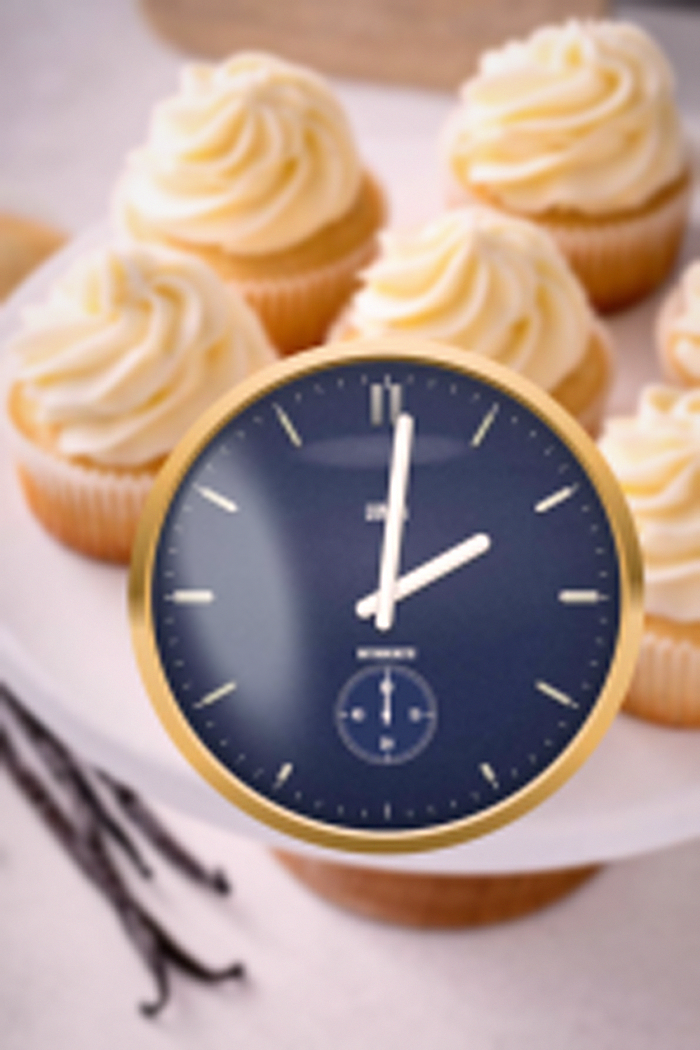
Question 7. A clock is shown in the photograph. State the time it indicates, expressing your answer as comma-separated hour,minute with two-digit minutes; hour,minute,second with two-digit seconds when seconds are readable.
2,01
